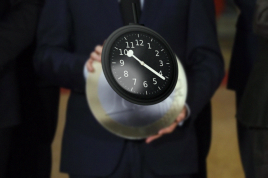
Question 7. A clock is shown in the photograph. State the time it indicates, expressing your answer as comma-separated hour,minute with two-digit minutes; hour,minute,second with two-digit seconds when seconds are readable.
10,21
